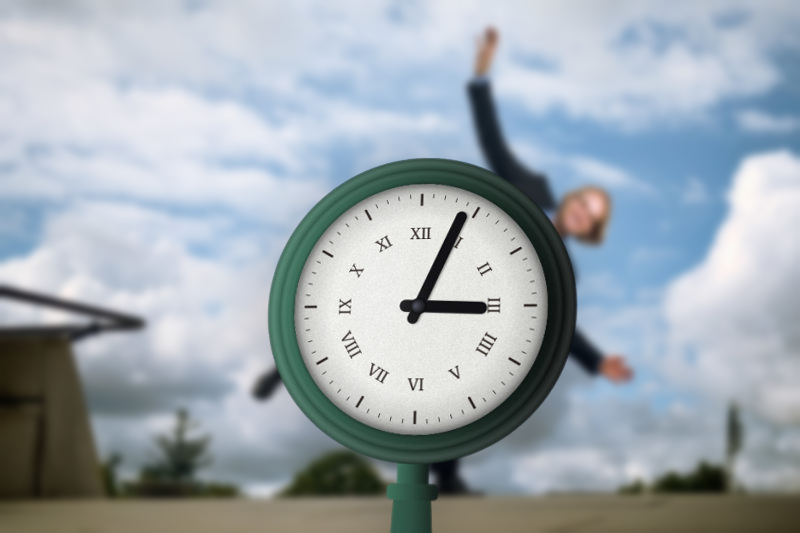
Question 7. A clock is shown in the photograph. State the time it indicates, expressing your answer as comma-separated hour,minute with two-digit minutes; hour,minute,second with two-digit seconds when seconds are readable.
3,04
